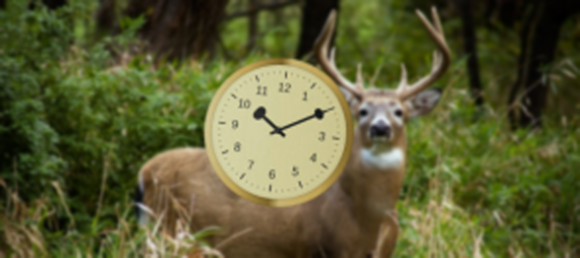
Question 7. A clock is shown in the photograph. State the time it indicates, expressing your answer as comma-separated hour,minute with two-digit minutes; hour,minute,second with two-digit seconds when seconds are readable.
10,10
